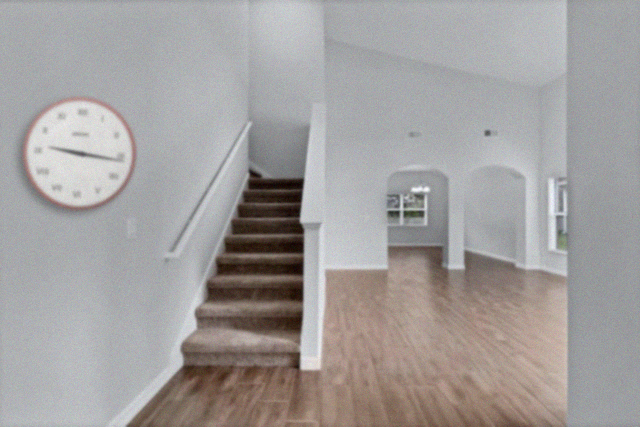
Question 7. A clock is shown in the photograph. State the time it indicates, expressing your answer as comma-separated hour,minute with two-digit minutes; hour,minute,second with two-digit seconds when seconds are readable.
9,16
